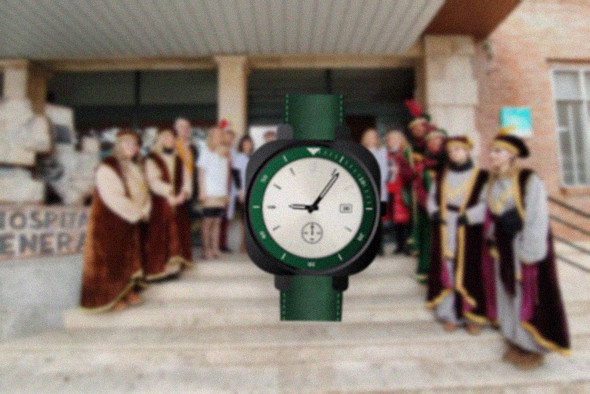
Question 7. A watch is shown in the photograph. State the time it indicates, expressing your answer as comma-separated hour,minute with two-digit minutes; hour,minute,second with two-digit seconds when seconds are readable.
9,06
